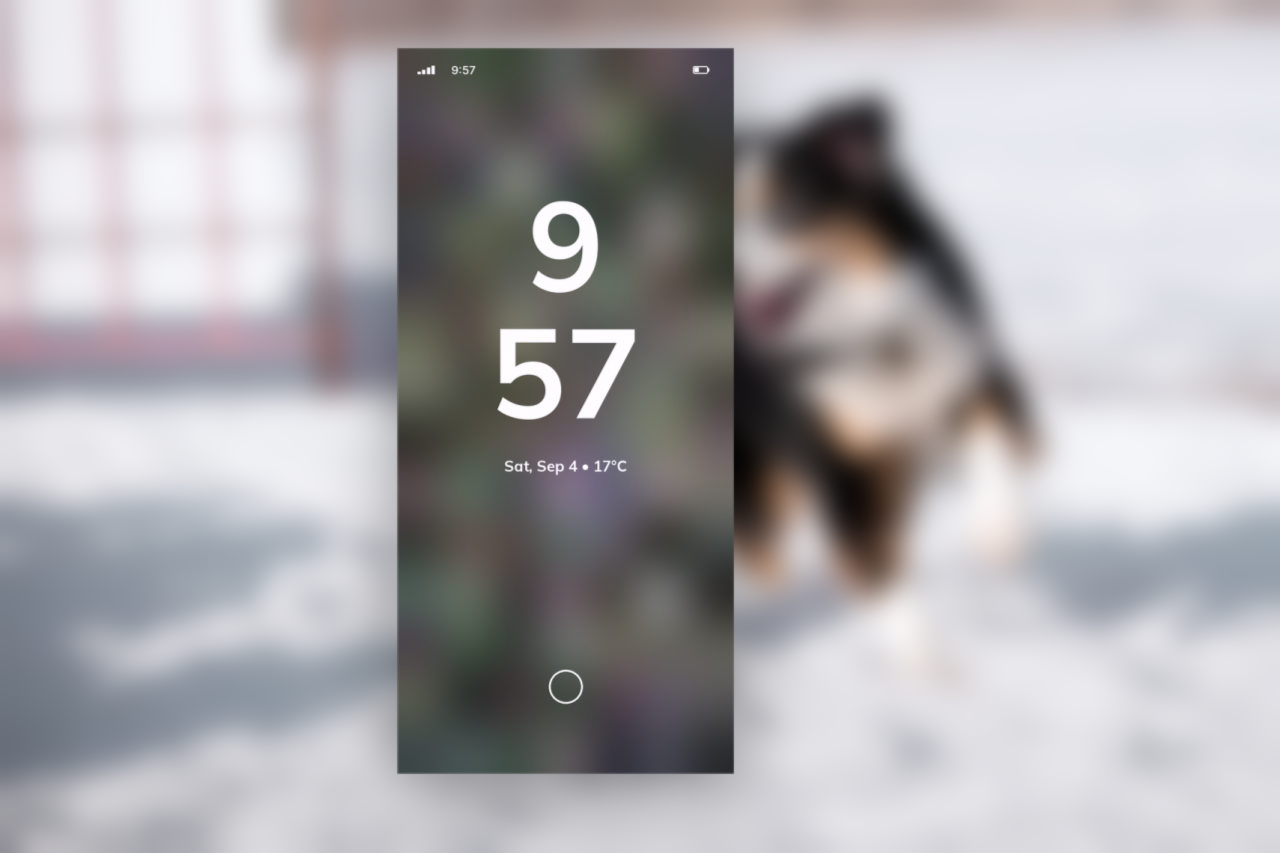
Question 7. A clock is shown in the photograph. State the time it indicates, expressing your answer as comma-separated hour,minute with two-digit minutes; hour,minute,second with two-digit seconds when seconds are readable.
9,57
